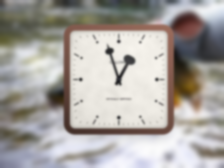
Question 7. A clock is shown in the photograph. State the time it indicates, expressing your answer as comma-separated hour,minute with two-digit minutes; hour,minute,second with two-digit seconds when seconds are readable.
12,57
